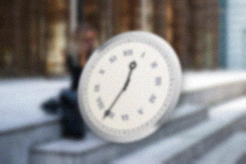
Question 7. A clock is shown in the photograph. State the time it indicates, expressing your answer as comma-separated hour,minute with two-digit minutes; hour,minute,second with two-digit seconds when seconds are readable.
12,36
